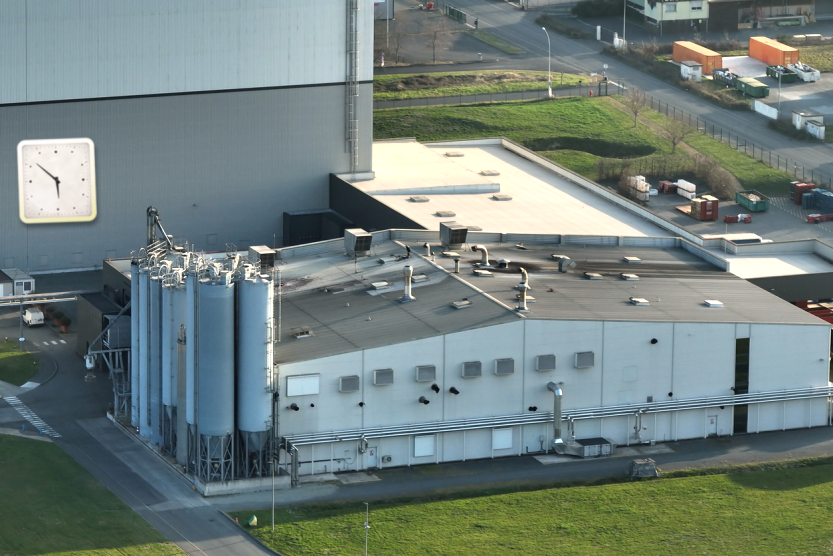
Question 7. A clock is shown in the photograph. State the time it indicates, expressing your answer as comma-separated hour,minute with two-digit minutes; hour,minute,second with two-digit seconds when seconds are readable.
5,52
